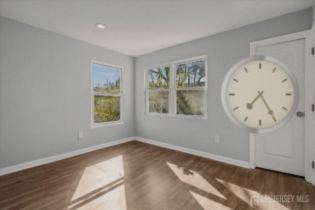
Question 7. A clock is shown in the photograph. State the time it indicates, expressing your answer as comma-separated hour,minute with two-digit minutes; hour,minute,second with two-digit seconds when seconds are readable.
7,25
